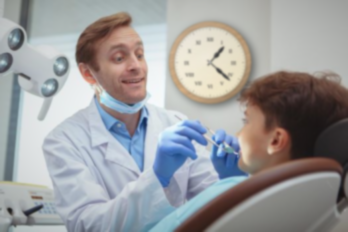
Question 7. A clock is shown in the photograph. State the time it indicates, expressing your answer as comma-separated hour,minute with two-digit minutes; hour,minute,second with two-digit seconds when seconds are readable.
1,22
